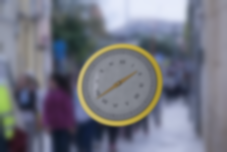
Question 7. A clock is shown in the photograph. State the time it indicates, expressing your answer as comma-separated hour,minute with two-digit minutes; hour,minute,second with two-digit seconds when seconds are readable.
1,38
